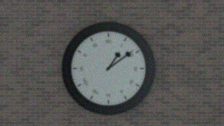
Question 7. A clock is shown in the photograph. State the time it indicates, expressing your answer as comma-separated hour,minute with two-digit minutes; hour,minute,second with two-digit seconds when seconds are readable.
1,09
